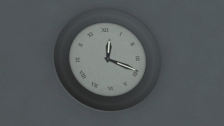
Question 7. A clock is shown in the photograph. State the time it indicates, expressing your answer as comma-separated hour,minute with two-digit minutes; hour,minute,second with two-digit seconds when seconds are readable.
12,19
